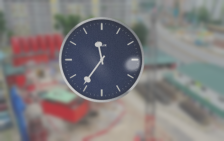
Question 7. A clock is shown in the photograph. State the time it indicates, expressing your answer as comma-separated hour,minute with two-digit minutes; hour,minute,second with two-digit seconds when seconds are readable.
11,36
